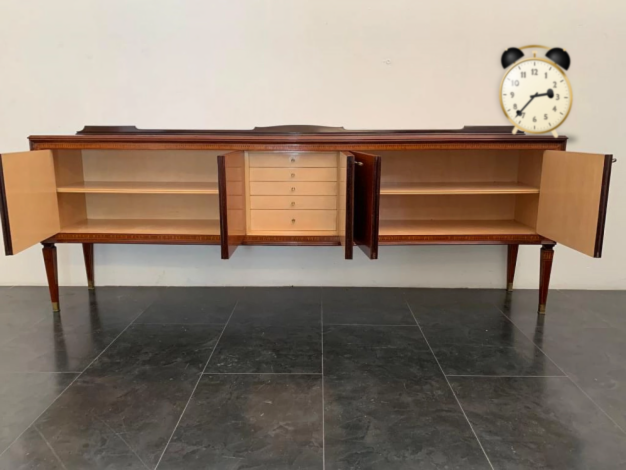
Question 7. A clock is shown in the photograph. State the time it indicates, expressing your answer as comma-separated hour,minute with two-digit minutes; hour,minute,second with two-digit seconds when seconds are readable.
2,37
